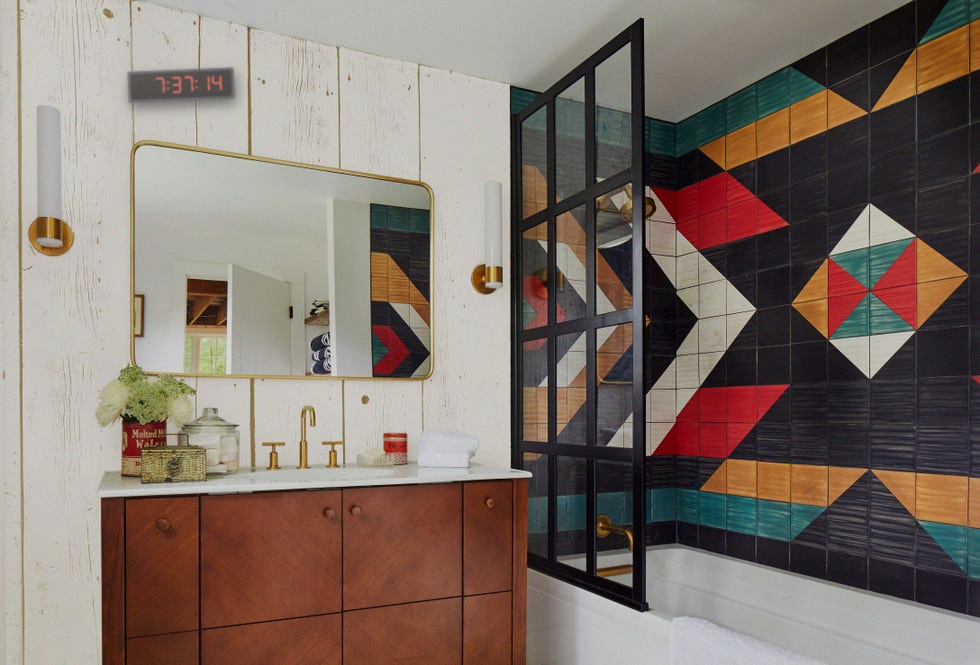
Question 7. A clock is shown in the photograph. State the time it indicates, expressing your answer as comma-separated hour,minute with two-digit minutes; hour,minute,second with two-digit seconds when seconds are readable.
7,37,14
